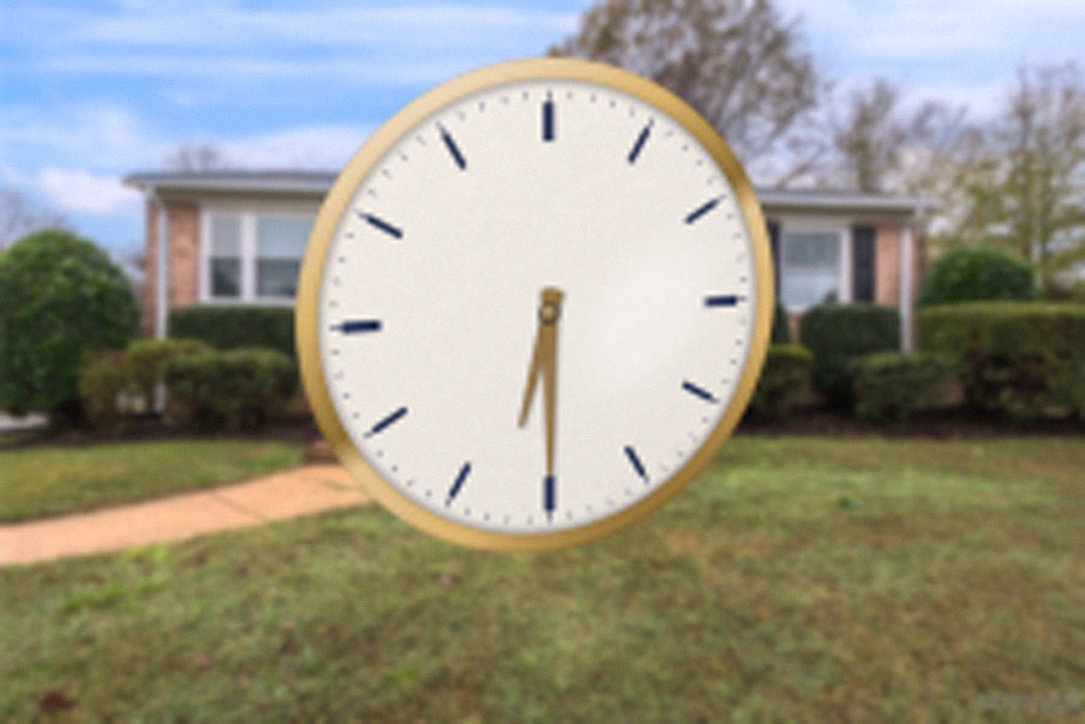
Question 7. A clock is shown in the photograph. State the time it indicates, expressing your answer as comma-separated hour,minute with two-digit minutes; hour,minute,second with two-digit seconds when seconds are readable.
6,30
